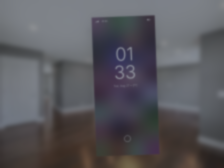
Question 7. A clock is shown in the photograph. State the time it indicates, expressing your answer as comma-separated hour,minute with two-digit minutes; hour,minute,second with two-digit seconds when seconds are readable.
1,33
